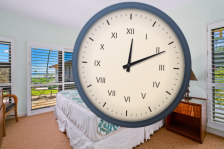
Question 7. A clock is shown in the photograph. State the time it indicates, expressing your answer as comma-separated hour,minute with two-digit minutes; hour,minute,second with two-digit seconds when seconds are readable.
12,11
